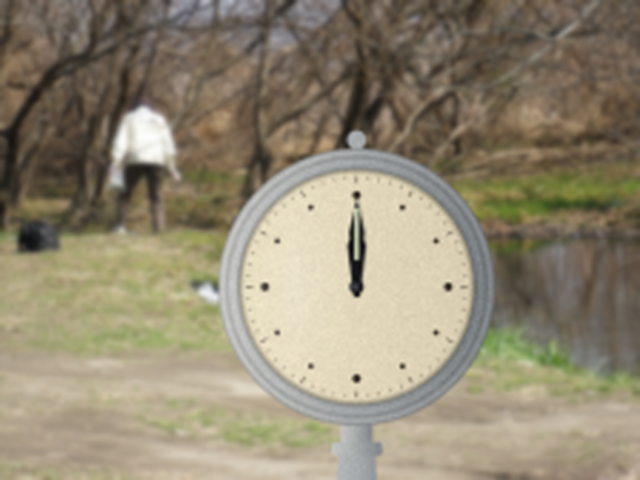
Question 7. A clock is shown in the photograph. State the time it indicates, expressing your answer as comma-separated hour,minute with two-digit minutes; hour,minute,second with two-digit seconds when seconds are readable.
12,00
